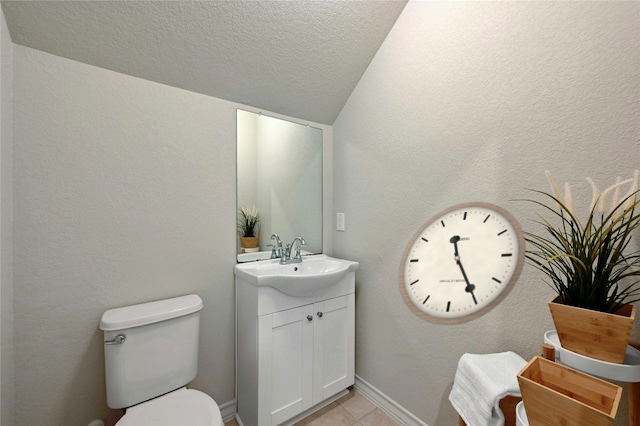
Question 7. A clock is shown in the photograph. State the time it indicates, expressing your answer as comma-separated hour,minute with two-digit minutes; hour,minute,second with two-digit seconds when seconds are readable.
11,25
